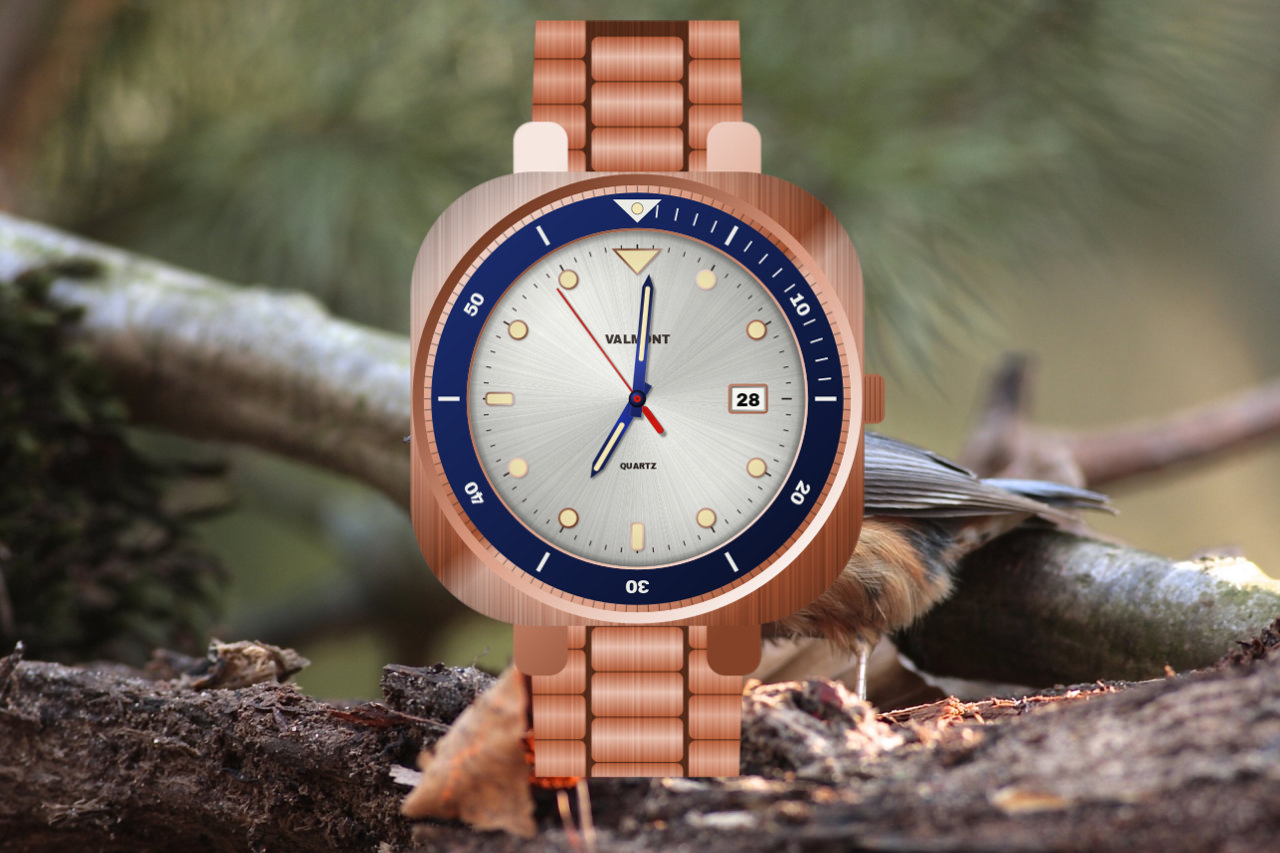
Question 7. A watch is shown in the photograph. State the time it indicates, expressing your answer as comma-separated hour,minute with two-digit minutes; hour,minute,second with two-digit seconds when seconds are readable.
7,00,54
